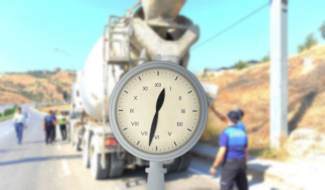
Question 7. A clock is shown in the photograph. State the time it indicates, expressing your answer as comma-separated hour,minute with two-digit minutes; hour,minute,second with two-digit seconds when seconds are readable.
12,32
